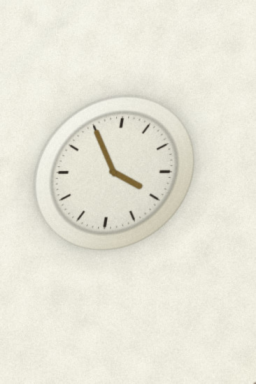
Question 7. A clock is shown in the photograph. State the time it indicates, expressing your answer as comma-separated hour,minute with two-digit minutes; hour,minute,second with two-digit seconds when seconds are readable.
3,55
